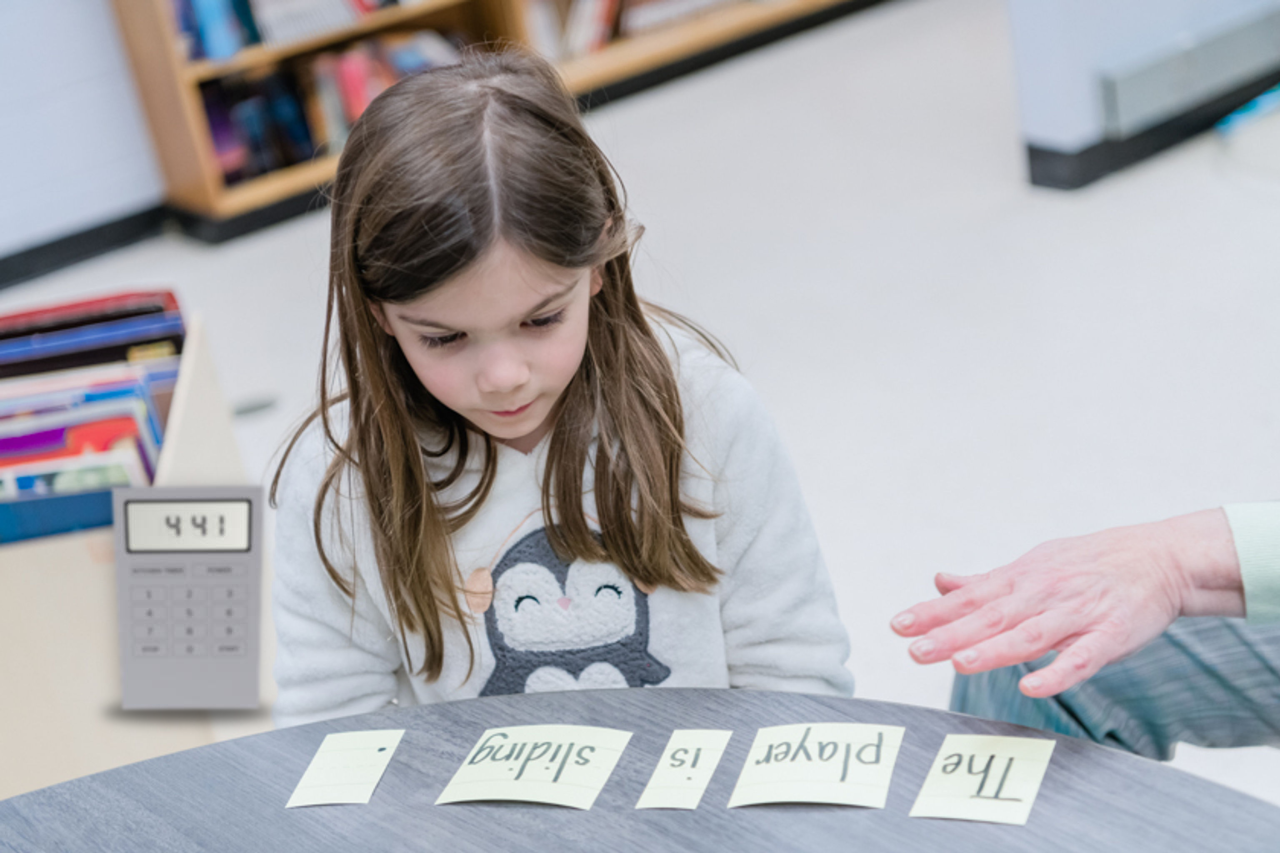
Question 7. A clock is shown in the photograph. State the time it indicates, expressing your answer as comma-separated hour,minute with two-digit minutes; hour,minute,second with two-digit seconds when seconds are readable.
4,41
